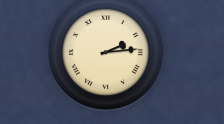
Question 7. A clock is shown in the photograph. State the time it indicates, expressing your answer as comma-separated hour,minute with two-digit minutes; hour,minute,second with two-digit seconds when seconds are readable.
2,14
